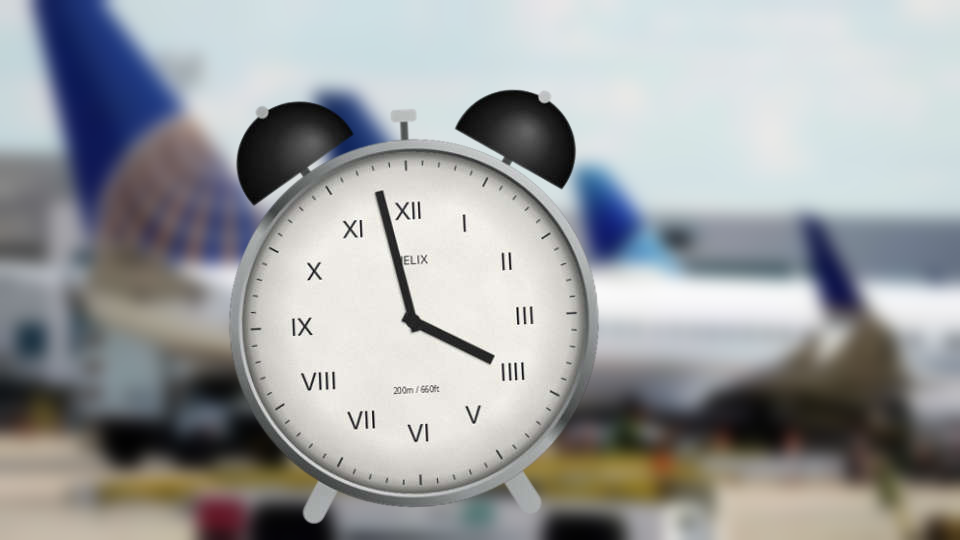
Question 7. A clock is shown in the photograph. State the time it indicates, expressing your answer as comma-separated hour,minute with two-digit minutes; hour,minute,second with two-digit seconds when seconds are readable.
3,58
